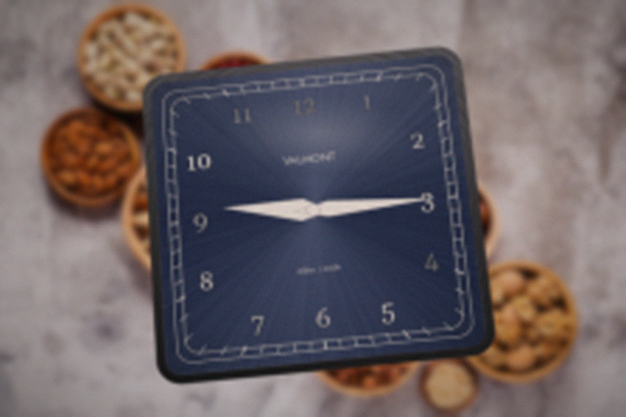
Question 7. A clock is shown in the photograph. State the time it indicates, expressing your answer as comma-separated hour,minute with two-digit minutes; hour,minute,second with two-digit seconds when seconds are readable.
9,15
